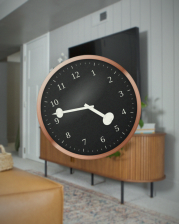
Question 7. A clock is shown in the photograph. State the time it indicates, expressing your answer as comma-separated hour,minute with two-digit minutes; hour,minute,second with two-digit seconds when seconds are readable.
4,47
